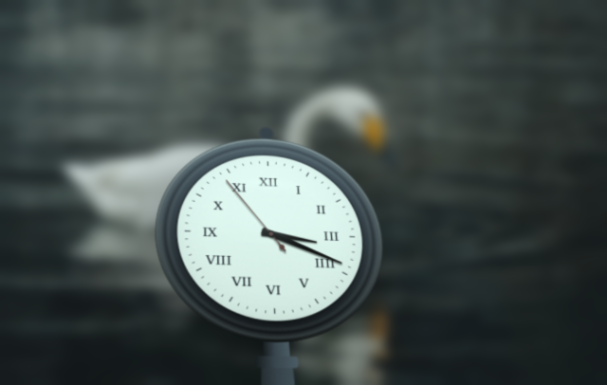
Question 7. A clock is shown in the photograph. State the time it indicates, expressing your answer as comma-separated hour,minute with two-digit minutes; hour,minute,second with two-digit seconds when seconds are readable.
3,18,54
